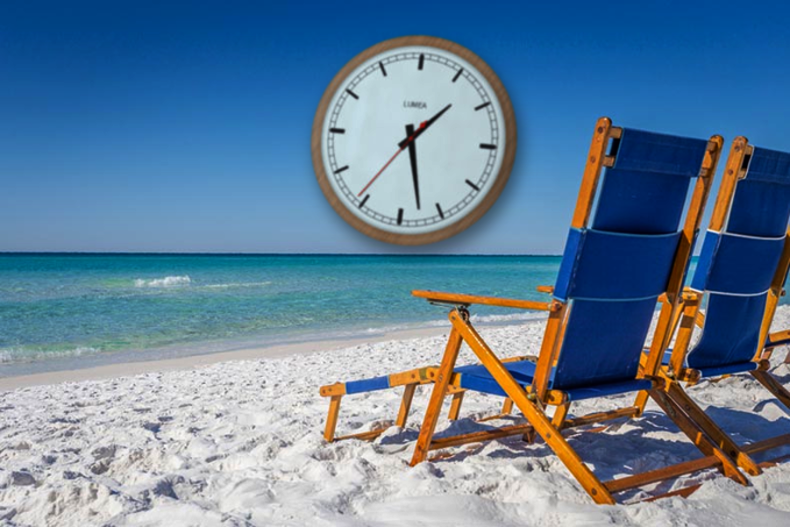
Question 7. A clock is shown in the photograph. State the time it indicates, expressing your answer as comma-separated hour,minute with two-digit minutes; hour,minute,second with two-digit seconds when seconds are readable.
1,27,36
